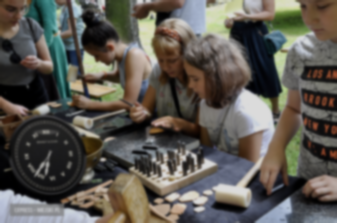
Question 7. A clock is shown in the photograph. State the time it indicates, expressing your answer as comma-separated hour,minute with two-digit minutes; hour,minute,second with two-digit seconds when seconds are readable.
6,37
